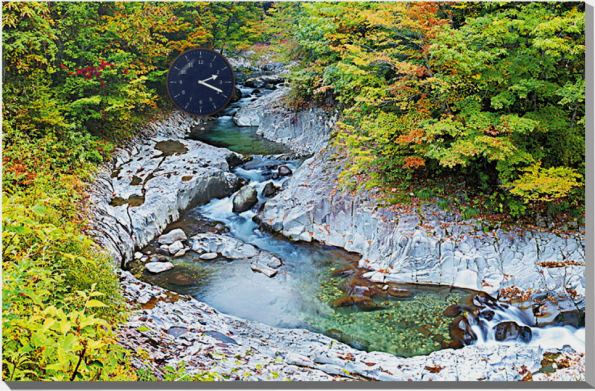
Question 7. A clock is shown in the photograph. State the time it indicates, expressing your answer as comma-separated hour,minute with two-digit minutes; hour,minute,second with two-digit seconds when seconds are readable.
2,19
